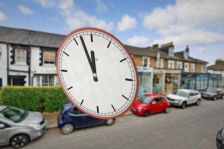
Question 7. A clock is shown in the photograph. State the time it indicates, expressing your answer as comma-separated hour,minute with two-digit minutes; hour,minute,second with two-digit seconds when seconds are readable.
11,57
